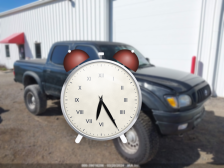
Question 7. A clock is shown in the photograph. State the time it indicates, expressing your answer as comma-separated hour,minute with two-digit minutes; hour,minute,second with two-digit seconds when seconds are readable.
6,25
